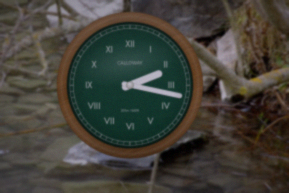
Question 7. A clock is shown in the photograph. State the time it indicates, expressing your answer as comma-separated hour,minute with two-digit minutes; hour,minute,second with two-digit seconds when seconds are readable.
2,17
